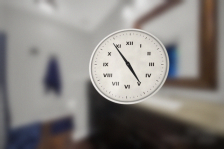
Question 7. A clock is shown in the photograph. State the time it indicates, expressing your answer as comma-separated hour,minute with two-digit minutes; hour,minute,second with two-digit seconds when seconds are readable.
4,54
